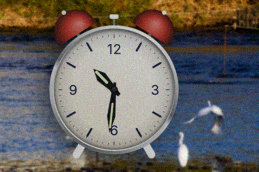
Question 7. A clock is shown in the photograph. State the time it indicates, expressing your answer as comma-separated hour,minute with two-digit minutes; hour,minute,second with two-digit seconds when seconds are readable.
10,31
